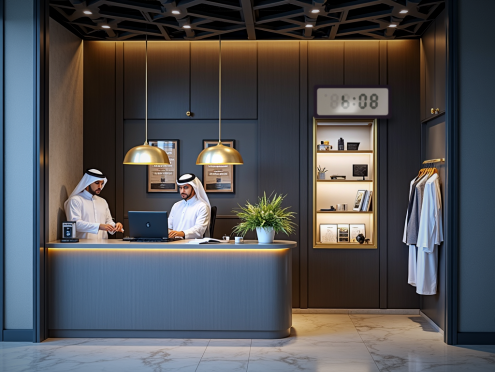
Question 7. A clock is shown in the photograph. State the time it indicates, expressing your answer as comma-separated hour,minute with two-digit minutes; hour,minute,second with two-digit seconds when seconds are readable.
6,08
